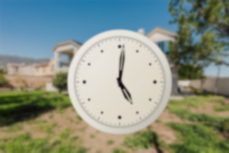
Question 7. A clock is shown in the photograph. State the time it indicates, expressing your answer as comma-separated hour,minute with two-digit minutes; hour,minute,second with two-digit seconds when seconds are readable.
5,01
